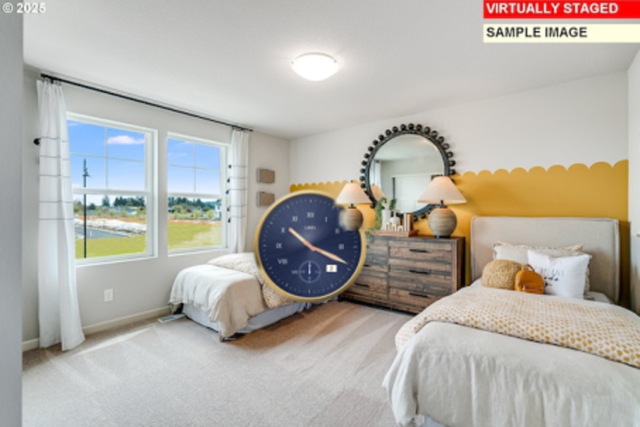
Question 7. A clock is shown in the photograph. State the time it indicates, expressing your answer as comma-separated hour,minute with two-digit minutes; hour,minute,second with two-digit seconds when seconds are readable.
10,19
